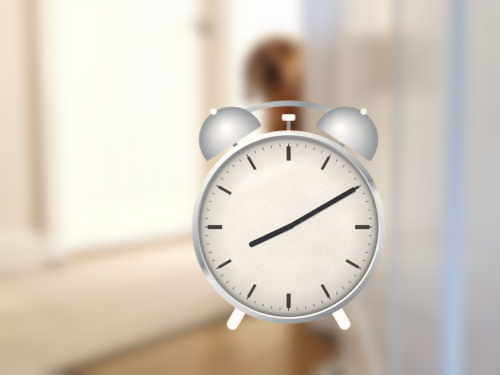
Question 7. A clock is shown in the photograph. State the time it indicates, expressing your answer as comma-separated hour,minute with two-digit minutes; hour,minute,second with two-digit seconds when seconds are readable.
8,10
